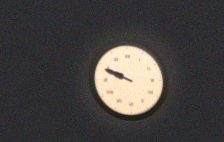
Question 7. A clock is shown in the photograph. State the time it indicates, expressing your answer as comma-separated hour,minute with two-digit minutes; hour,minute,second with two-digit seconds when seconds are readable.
9,49
